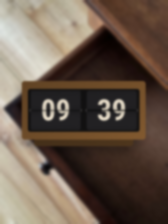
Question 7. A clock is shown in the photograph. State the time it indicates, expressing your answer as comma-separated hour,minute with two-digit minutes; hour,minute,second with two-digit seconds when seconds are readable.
9,39
